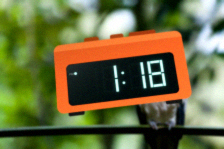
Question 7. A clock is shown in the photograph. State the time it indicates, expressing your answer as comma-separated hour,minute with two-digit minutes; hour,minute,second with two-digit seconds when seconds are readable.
1,18
